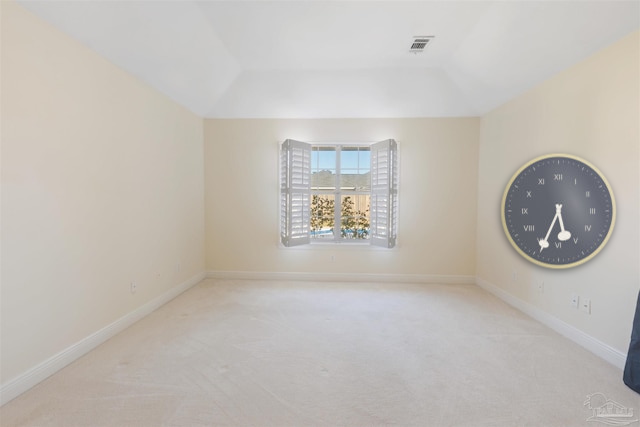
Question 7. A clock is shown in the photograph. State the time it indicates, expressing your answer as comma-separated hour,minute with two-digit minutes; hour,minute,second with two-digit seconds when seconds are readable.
5,34
